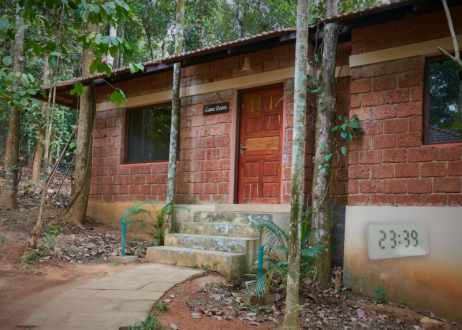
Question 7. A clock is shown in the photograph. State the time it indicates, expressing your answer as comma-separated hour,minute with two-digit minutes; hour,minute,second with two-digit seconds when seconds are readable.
23,39
